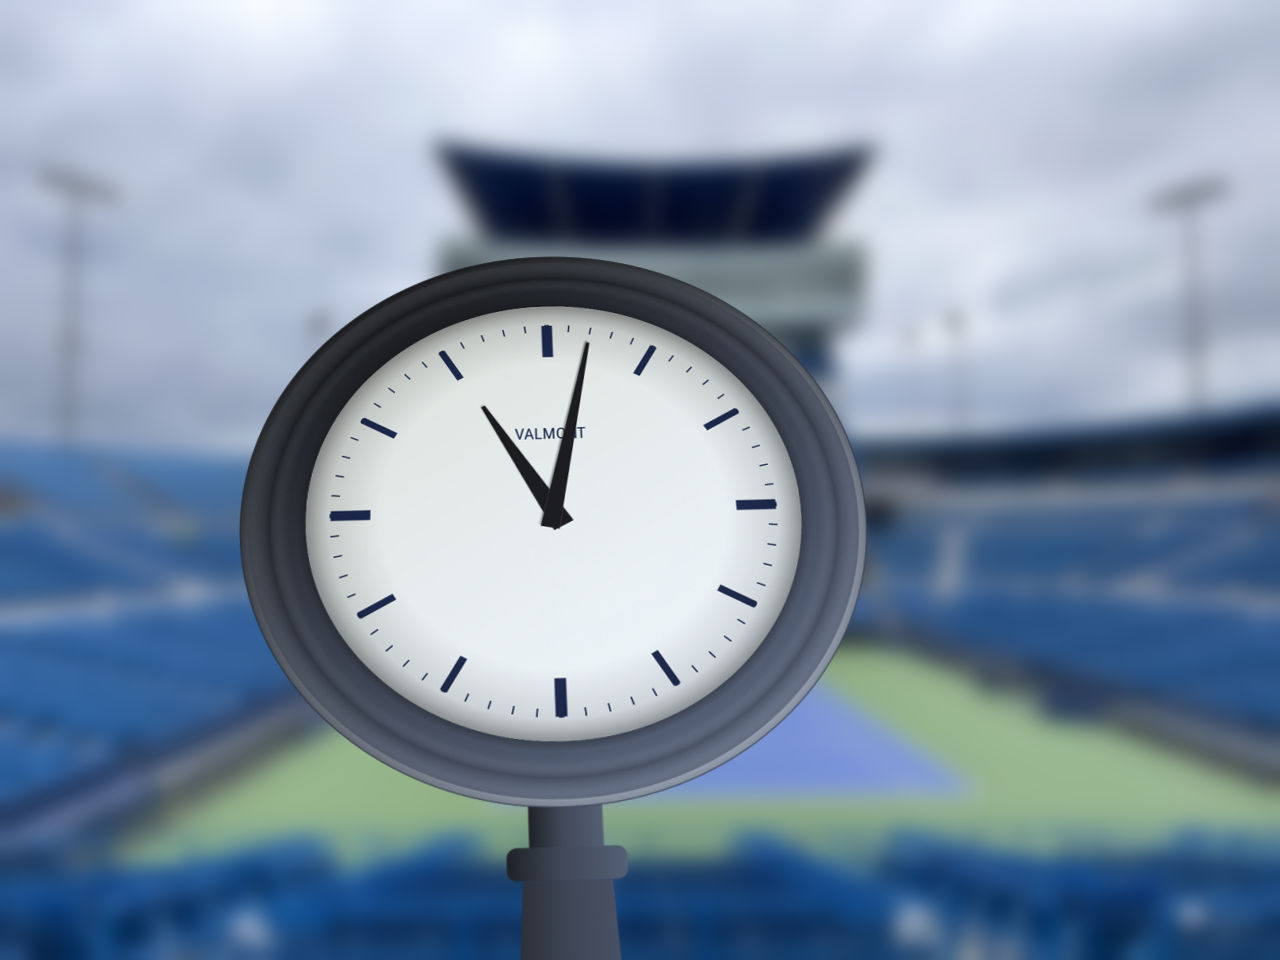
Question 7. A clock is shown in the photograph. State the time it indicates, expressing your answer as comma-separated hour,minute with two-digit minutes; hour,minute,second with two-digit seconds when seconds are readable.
11,02
